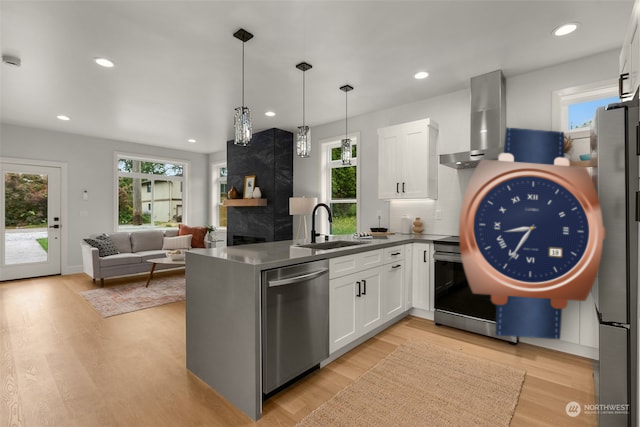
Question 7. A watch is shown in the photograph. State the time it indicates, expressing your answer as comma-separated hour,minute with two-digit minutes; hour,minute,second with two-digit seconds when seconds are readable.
8,35
